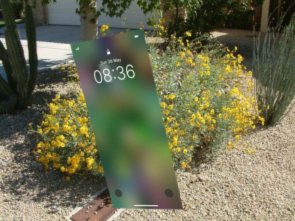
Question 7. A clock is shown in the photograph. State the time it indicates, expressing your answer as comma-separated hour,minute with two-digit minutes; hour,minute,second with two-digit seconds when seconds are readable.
8,36
